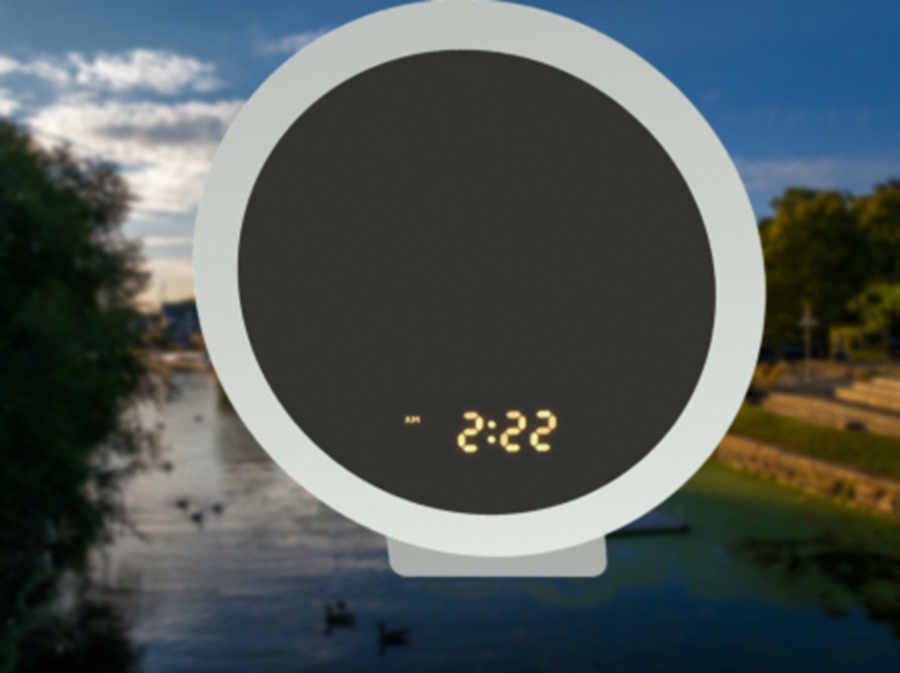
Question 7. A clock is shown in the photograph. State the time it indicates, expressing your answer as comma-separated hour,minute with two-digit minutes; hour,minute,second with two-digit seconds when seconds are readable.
2,22
